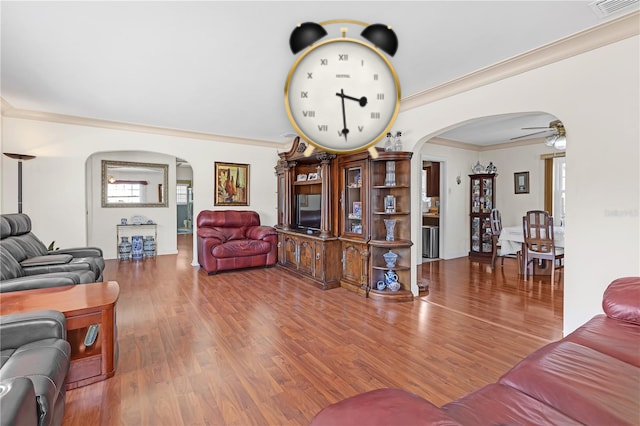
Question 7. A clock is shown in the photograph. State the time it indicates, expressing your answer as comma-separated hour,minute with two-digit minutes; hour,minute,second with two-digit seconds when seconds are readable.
3,29
